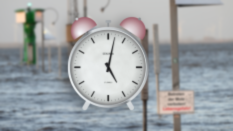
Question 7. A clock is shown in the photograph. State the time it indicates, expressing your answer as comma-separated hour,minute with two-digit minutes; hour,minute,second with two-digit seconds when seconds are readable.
5,02
